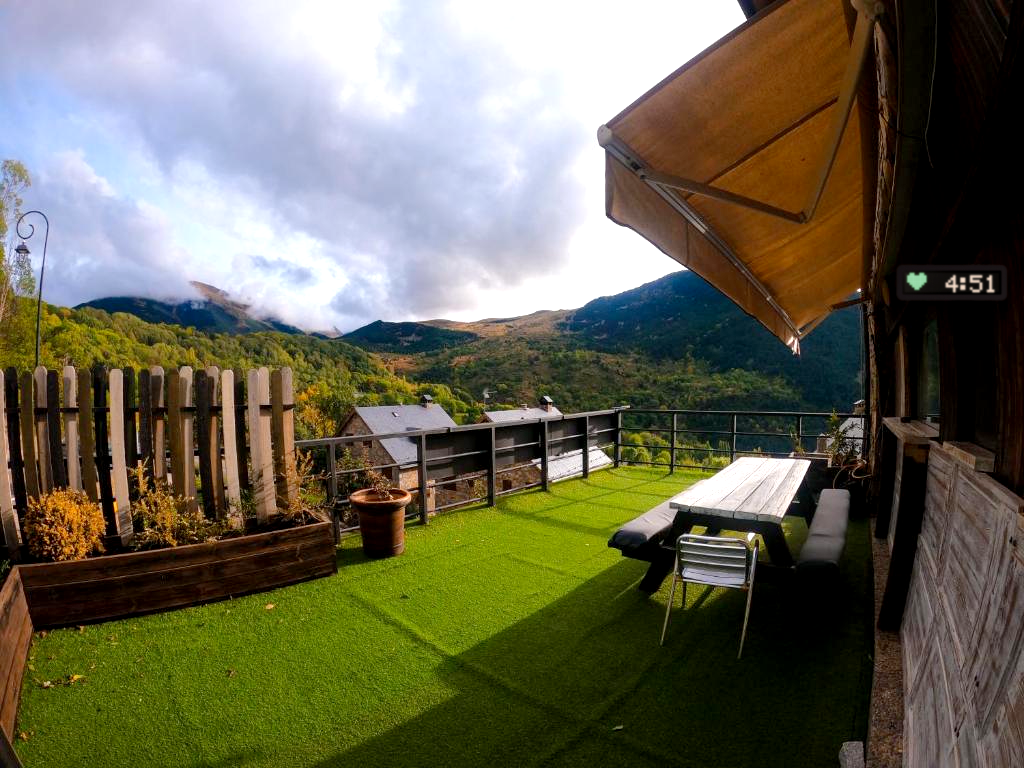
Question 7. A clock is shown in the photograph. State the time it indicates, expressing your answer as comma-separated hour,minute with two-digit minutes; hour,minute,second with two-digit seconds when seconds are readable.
4,51
